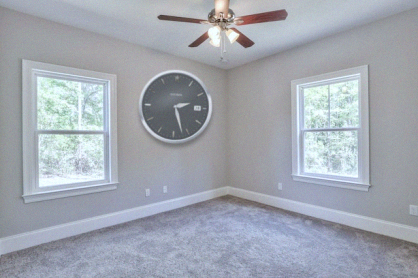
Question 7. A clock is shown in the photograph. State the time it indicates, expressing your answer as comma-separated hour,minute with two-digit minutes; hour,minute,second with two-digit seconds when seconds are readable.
2,27
